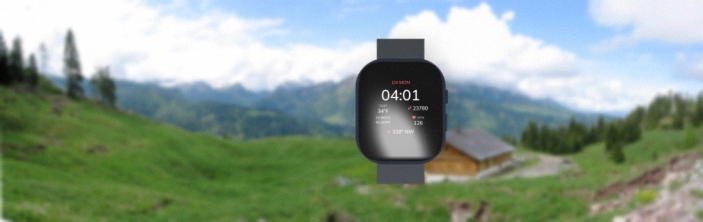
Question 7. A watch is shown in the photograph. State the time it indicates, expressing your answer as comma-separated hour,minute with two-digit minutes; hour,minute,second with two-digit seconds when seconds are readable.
4,01
